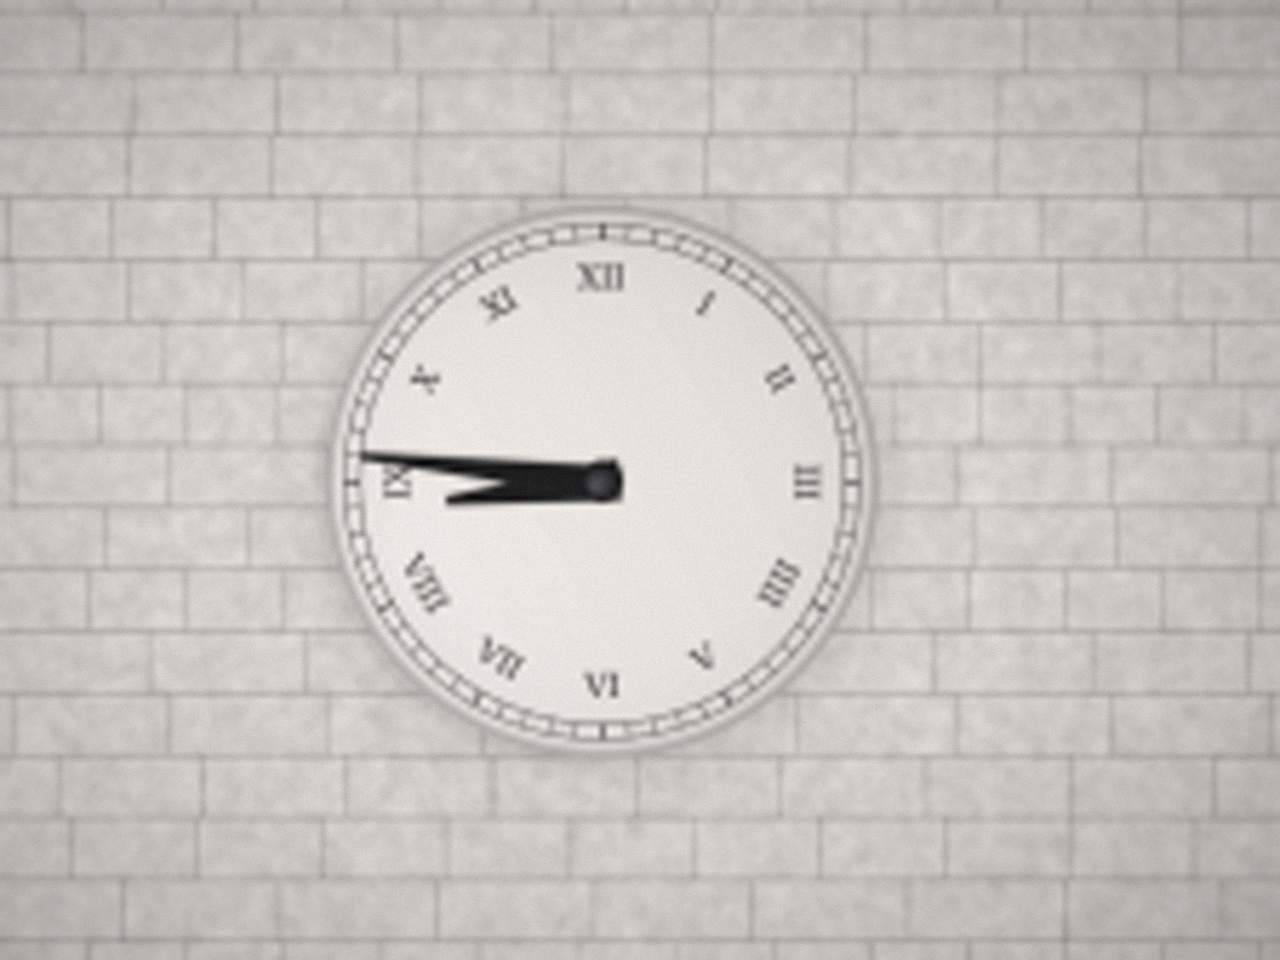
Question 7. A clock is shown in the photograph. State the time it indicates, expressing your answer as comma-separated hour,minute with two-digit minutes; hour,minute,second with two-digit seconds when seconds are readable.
8,46
